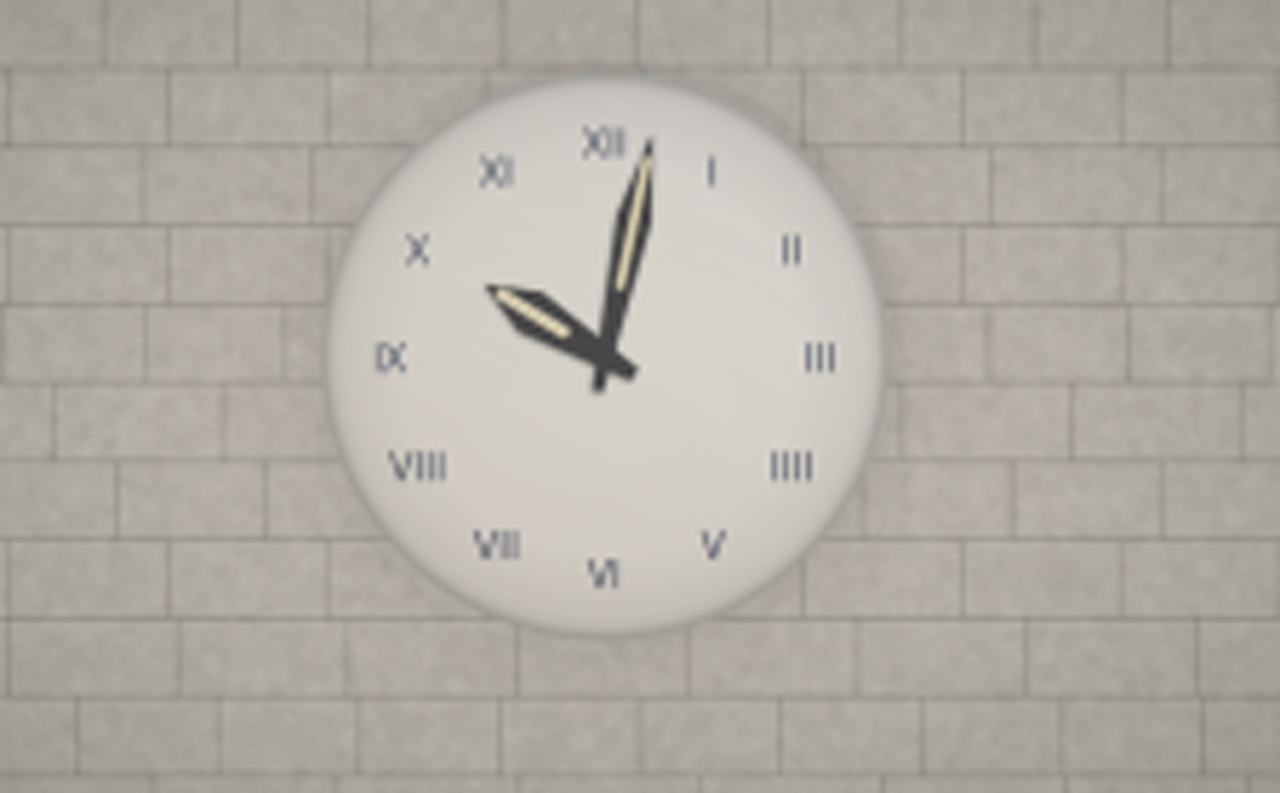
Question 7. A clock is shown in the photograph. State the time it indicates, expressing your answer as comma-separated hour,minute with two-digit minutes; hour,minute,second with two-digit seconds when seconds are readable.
10,02
